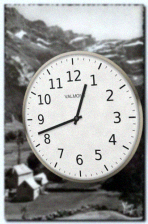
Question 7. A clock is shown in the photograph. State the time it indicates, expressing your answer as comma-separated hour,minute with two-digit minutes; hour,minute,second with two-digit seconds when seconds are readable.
12,42
